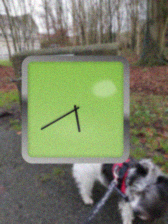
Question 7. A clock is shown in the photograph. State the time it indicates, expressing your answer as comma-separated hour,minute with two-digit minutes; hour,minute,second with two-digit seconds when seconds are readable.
5,40
